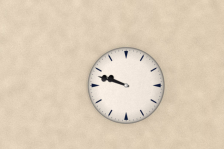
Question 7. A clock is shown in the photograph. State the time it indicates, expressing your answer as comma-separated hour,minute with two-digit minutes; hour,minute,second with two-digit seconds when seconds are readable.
9,48
